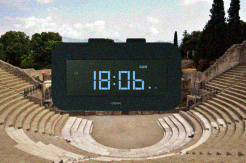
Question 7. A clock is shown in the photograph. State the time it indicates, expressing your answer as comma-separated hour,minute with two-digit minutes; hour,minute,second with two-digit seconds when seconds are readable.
18,06
